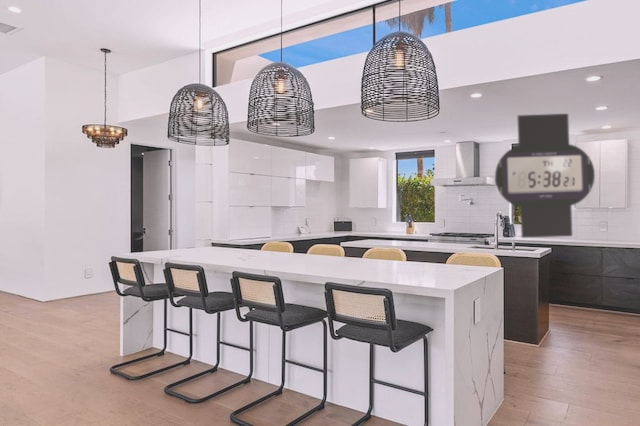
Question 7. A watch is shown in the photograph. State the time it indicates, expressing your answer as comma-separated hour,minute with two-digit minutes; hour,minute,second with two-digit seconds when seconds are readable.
5,38,21
